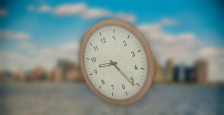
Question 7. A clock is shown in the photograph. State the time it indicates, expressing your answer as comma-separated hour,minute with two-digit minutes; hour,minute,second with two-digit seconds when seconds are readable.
9,26
